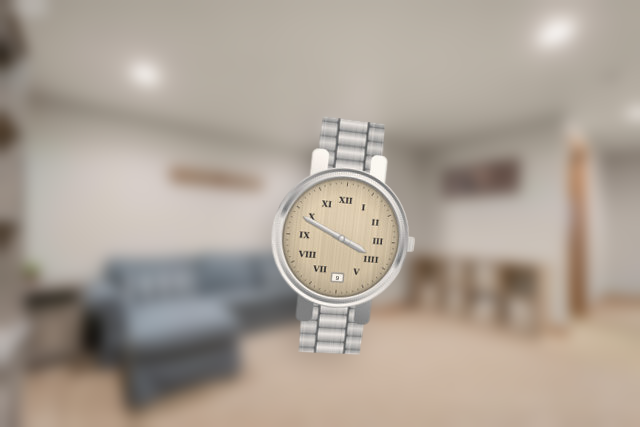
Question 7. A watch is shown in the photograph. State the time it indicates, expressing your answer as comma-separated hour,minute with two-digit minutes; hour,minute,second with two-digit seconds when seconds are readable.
3,49
